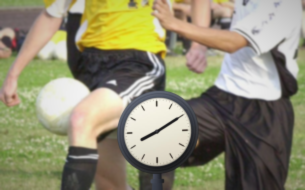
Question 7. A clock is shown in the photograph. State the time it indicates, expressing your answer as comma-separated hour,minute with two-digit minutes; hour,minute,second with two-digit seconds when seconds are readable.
8,10
